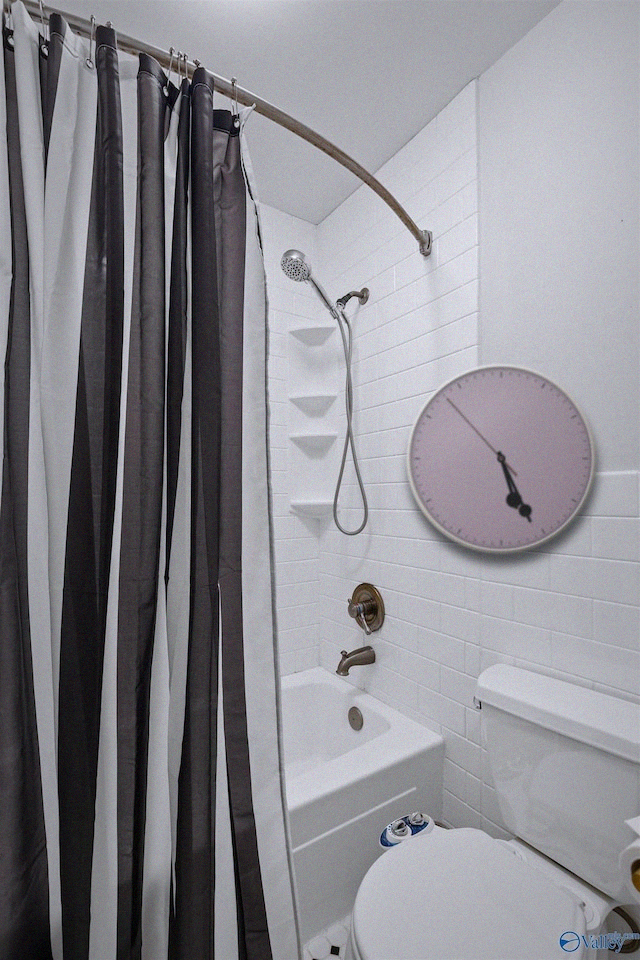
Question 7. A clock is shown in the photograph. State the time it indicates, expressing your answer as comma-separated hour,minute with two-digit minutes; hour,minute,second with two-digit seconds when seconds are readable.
5,25,53
